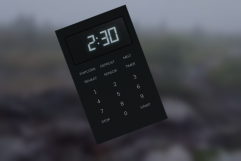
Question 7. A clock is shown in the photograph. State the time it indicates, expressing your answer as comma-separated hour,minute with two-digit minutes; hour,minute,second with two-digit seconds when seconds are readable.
2,30
